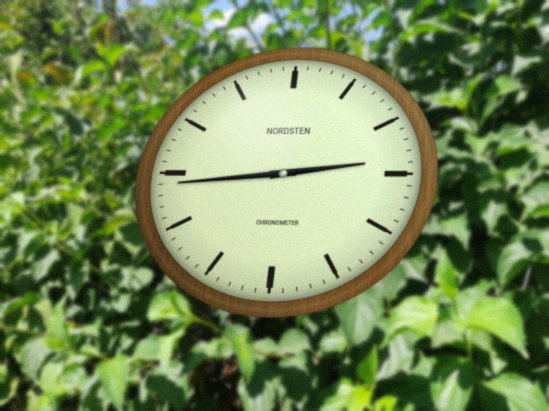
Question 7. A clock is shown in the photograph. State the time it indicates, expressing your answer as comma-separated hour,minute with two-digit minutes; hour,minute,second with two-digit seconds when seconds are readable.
2,44
